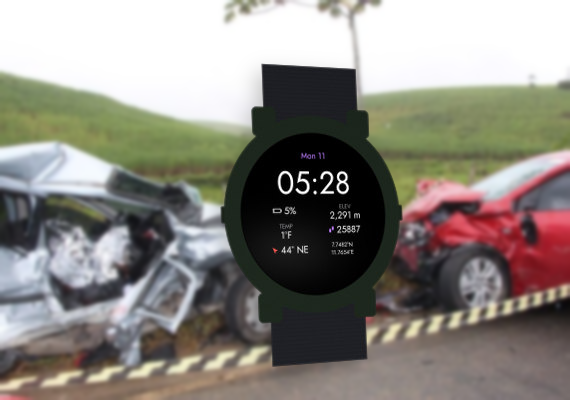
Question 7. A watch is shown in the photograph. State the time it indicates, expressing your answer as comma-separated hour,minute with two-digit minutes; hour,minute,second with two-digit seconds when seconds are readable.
5,28
